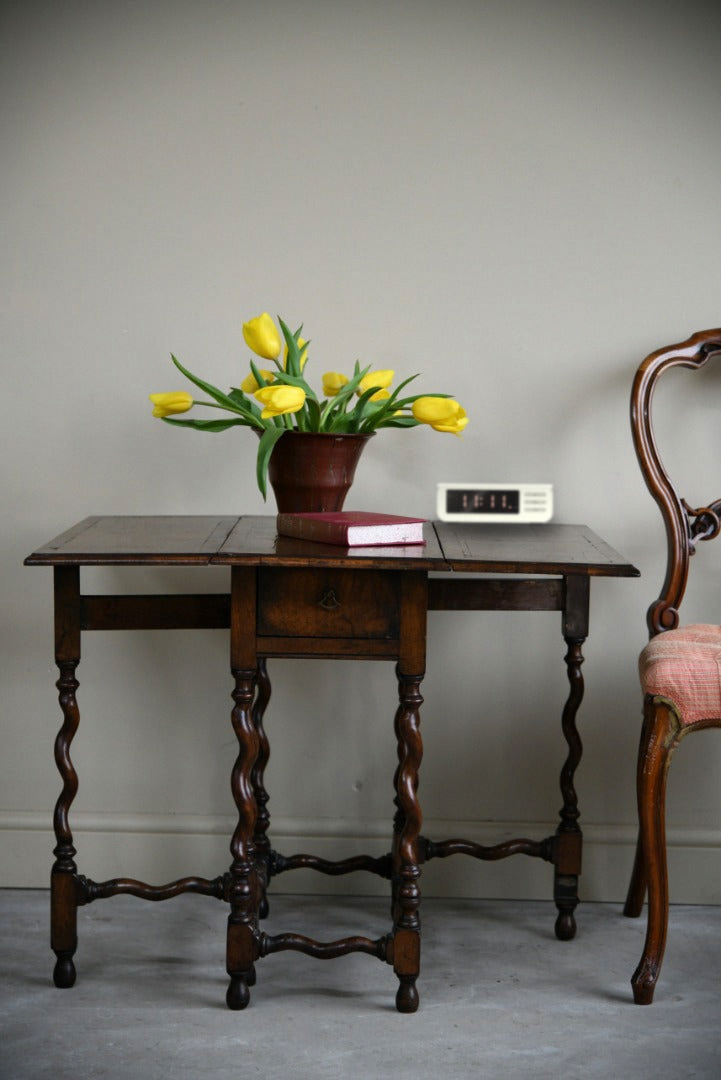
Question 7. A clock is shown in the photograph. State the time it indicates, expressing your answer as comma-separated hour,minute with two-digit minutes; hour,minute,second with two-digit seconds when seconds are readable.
11,11
